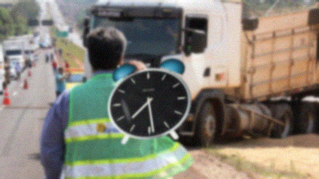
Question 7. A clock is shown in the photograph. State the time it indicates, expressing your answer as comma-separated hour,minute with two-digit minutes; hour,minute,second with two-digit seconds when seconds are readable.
7,29
